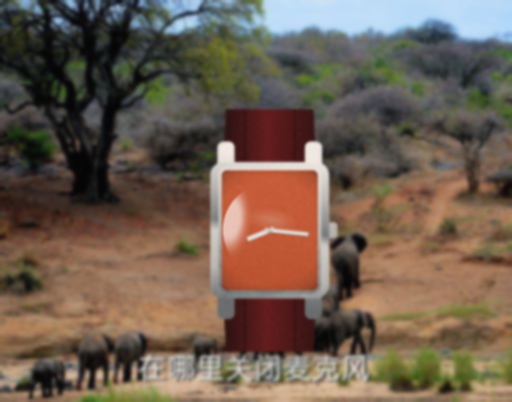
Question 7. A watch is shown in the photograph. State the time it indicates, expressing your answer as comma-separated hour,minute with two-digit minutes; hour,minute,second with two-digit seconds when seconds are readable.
8,16
